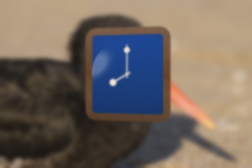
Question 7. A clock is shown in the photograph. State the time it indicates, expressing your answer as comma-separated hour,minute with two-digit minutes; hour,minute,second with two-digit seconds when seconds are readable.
8,00
